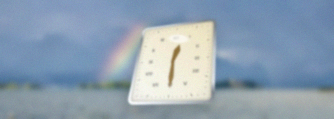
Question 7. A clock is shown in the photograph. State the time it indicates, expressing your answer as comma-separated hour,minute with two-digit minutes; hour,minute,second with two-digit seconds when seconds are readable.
12,30
